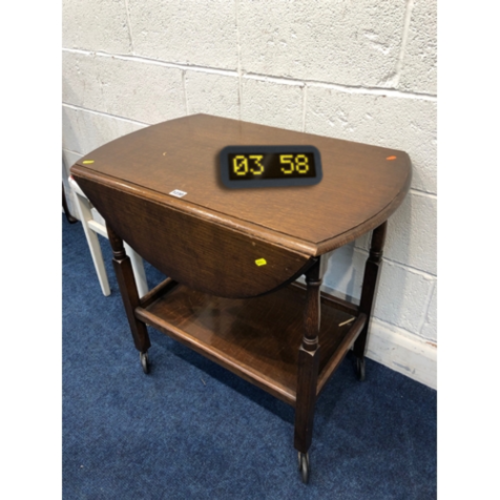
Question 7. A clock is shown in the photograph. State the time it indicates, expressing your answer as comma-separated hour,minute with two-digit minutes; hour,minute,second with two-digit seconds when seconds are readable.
3,58
